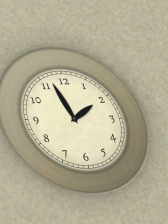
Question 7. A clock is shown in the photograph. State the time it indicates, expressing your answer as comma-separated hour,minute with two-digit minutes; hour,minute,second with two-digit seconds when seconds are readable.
1,57
